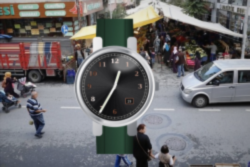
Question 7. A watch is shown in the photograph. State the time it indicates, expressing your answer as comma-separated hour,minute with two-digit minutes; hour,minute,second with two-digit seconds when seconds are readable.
12,35
